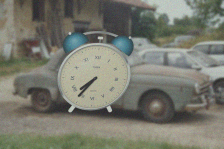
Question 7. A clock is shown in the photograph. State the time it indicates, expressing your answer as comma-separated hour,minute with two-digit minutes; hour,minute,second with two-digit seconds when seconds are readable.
7,36
